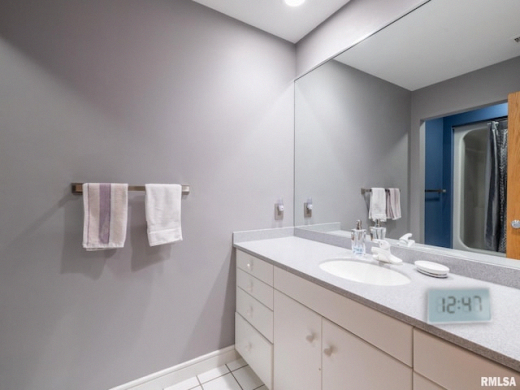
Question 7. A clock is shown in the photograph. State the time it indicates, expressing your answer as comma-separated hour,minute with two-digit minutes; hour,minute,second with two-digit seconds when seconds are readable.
12,47
